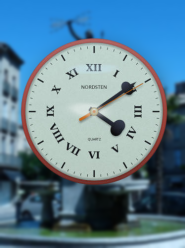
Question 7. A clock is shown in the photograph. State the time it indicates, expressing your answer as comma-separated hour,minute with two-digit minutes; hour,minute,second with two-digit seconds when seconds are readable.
4,09,10
